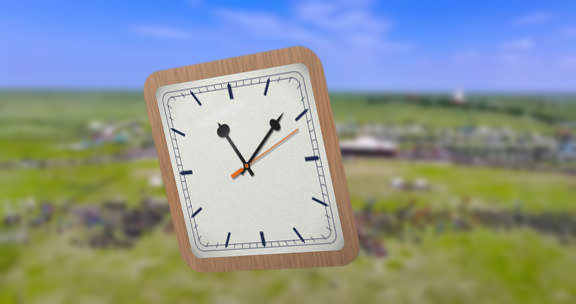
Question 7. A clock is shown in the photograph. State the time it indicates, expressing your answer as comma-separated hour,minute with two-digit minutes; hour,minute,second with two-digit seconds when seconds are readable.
11,08,11
